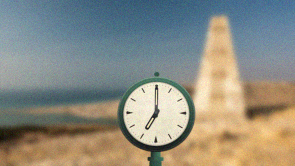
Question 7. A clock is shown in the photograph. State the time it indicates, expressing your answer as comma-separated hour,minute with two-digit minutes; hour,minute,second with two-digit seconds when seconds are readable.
7,00
